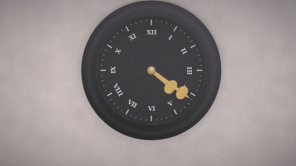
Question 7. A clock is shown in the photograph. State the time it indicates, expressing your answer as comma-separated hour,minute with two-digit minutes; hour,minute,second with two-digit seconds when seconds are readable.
4,21
